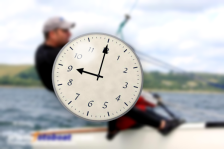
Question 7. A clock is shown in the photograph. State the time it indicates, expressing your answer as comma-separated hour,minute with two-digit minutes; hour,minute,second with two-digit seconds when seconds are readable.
9,00
